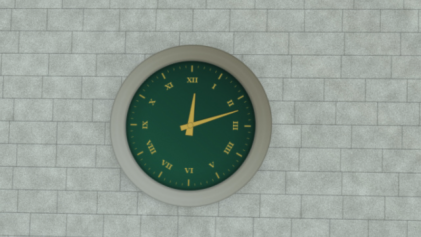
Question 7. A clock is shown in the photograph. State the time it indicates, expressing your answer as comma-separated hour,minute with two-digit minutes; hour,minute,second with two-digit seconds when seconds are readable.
12,12
